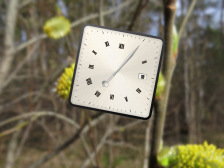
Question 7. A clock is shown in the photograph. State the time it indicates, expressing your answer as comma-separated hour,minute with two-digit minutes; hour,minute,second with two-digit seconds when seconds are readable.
7,05
